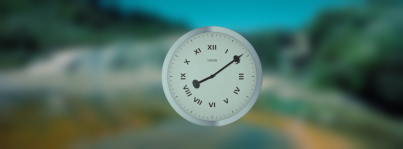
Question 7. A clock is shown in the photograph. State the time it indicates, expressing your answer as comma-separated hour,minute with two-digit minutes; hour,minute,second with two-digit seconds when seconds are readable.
8,09
